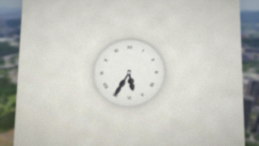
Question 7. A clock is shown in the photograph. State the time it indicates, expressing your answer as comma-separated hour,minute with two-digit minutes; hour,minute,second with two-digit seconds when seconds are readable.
5,35
